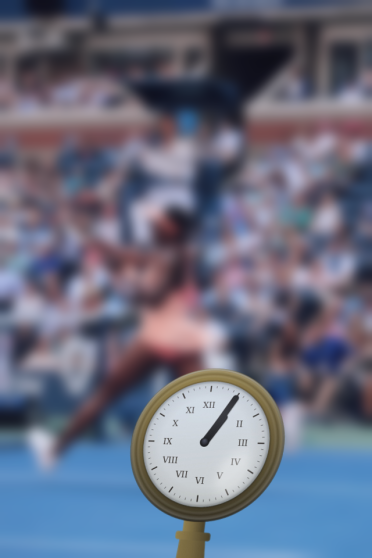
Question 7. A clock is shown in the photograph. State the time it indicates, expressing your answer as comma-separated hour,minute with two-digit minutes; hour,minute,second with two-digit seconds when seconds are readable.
1,05
